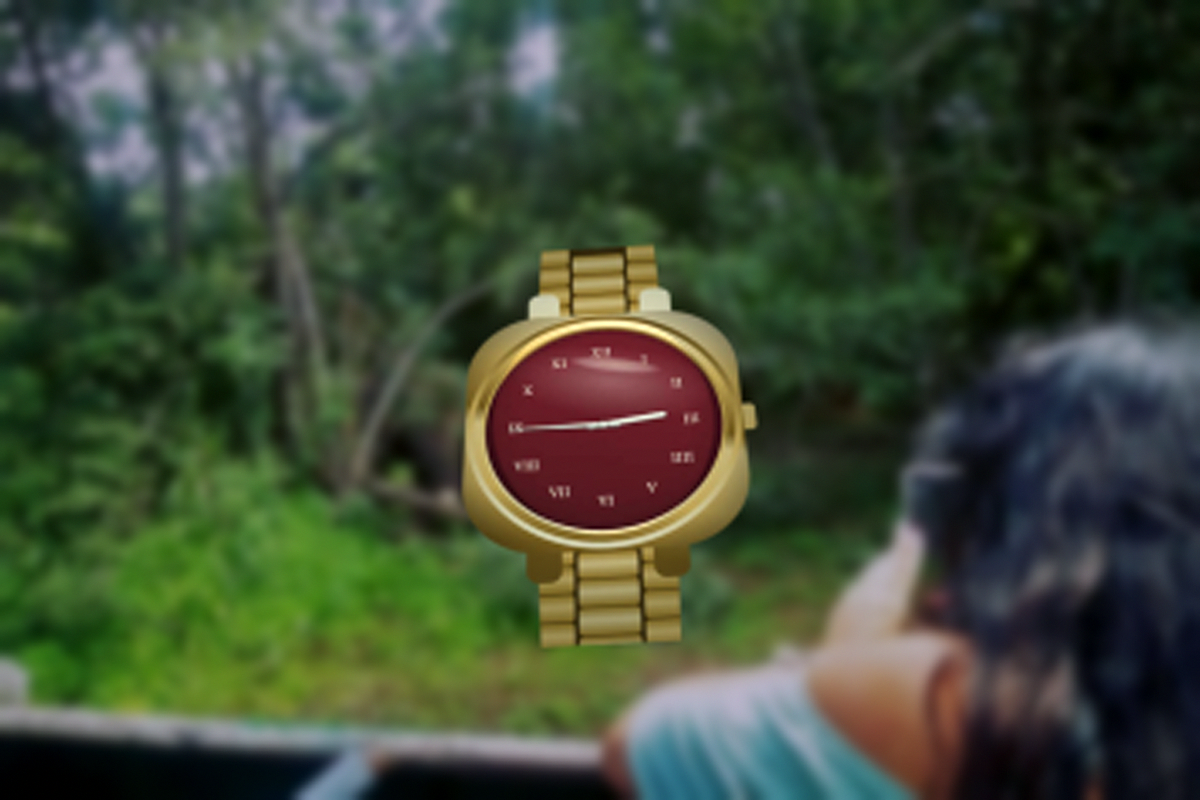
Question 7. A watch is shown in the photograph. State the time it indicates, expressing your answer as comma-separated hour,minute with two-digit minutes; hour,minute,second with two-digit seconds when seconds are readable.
2,45
